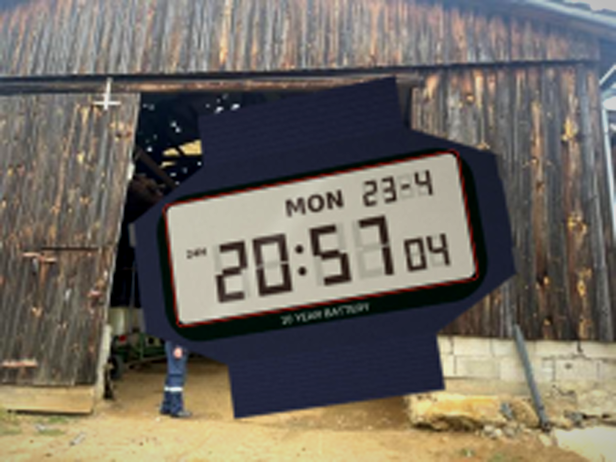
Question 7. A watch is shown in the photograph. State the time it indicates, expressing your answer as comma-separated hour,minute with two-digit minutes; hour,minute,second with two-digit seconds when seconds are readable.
20,57,04
